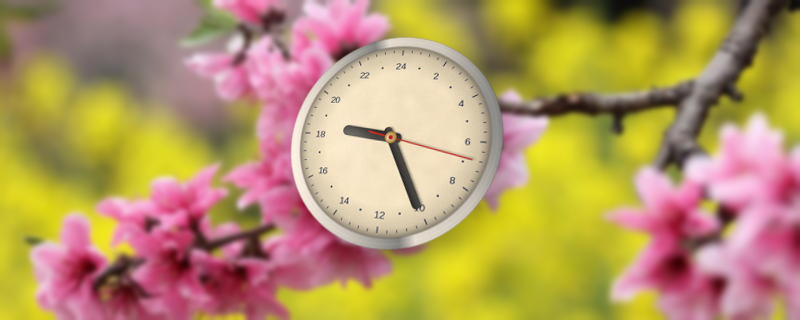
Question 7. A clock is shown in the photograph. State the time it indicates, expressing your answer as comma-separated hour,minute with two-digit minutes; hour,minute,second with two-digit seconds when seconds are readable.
18,25,17
